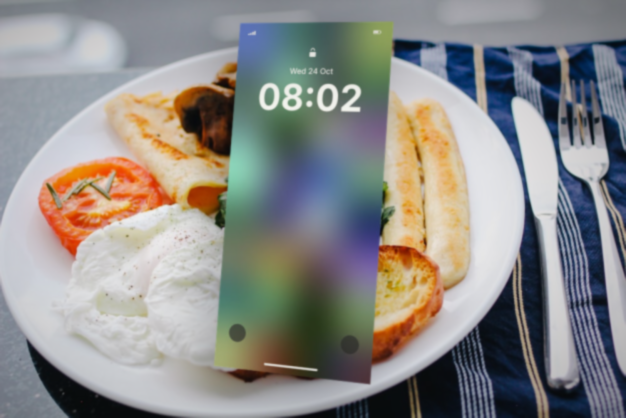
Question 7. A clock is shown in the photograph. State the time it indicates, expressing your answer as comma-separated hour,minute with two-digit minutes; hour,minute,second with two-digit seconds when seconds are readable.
8,02
